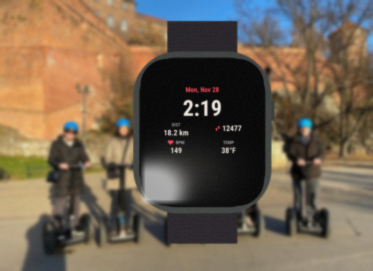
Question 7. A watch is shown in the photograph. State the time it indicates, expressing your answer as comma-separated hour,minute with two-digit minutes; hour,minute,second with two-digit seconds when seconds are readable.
2,19
